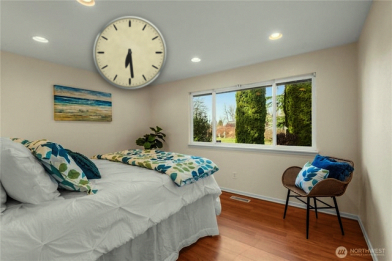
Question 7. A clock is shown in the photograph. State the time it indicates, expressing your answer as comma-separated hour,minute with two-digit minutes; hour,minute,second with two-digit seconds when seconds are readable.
6,29
